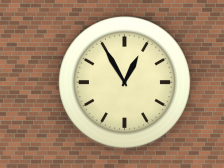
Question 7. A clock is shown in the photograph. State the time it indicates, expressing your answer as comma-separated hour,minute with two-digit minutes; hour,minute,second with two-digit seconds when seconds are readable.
12,55
